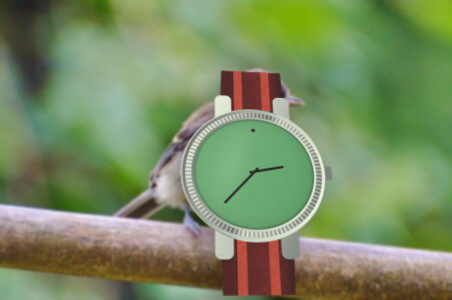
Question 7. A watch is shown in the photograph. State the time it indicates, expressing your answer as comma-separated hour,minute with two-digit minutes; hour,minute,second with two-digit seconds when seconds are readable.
2,37
